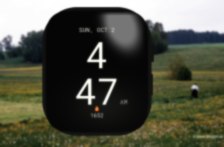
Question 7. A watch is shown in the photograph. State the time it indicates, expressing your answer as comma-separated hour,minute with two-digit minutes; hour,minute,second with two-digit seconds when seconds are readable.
4,47
